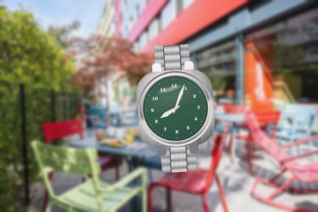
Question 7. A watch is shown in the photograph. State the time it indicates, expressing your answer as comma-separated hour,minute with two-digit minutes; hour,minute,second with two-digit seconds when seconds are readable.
8,04
